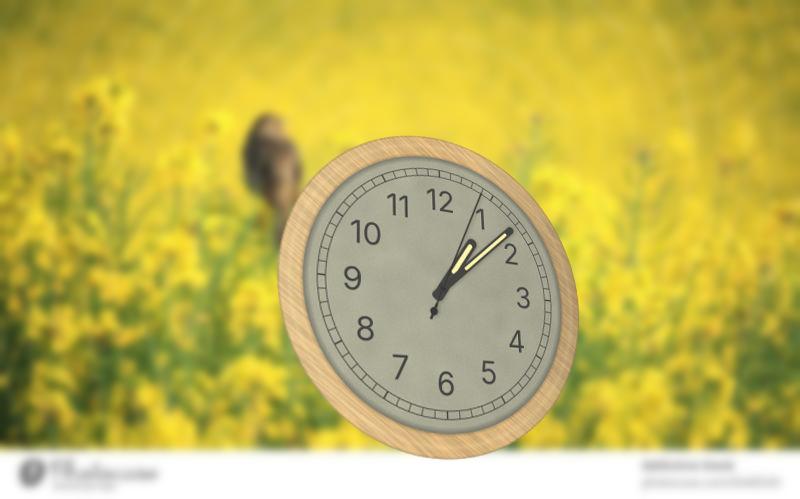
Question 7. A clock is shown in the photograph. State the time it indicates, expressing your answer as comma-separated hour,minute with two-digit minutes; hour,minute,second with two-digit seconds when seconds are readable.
1,08,04
